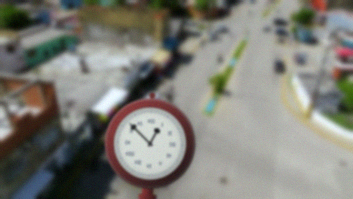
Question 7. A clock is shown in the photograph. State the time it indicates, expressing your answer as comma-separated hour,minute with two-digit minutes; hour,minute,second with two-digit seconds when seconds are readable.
12,52
